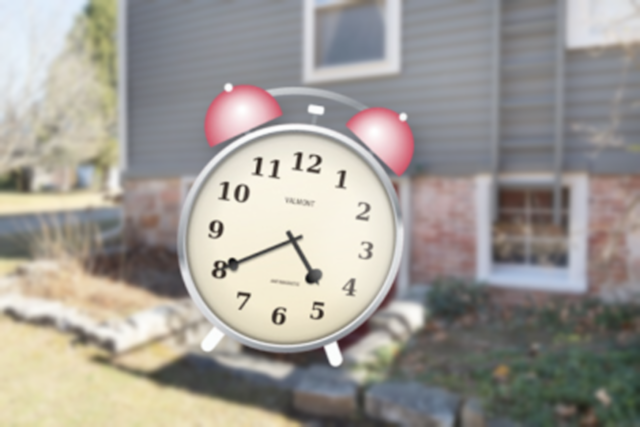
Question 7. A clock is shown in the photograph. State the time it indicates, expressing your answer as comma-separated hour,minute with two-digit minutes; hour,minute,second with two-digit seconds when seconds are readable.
4,40
